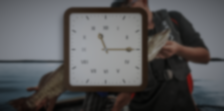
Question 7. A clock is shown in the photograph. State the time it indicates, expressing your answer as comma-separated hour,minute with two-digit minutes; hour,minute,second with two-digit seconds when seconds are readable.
11,15
